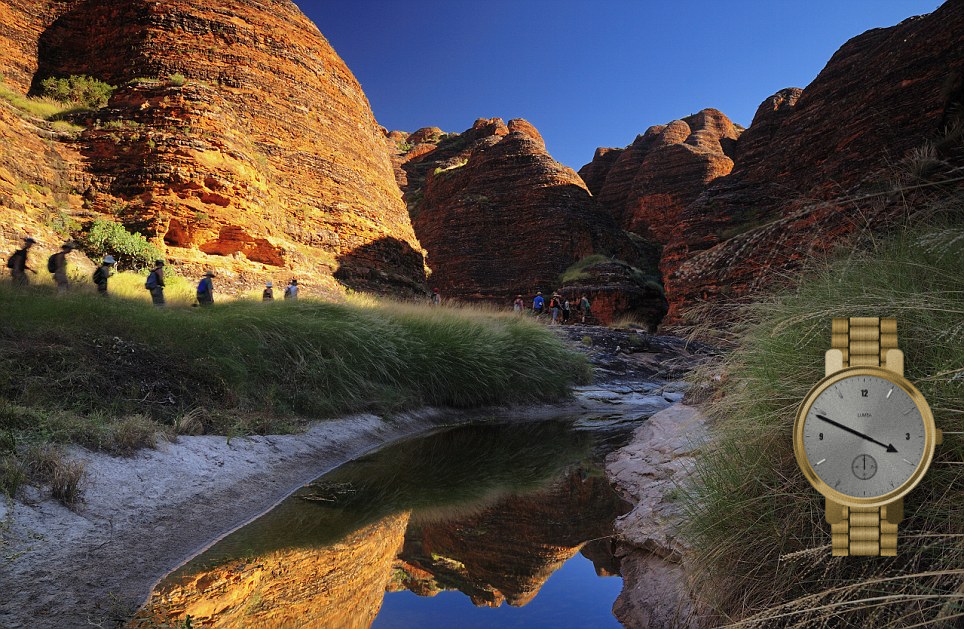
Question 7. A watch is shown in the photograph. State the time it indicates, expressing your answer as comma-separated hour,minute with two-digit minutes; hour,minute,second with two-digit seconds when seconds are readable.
3,49
